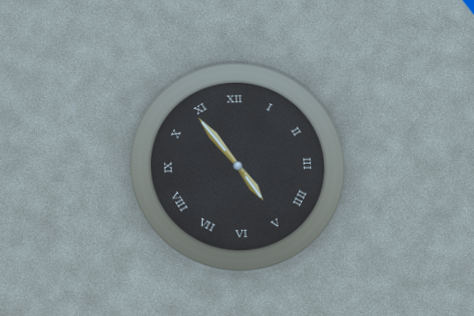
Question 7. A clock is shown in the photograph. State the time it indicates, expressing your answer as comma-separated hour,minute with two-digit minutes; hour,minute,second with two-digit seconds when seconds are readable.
4,54
